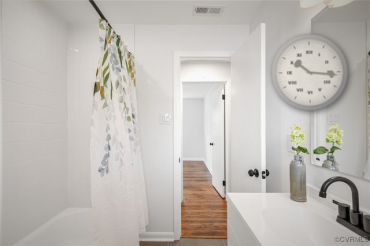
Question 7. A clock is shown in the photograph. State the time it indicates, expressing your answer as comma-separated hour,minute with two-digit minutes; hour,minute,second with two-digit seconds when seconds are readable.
10,16
